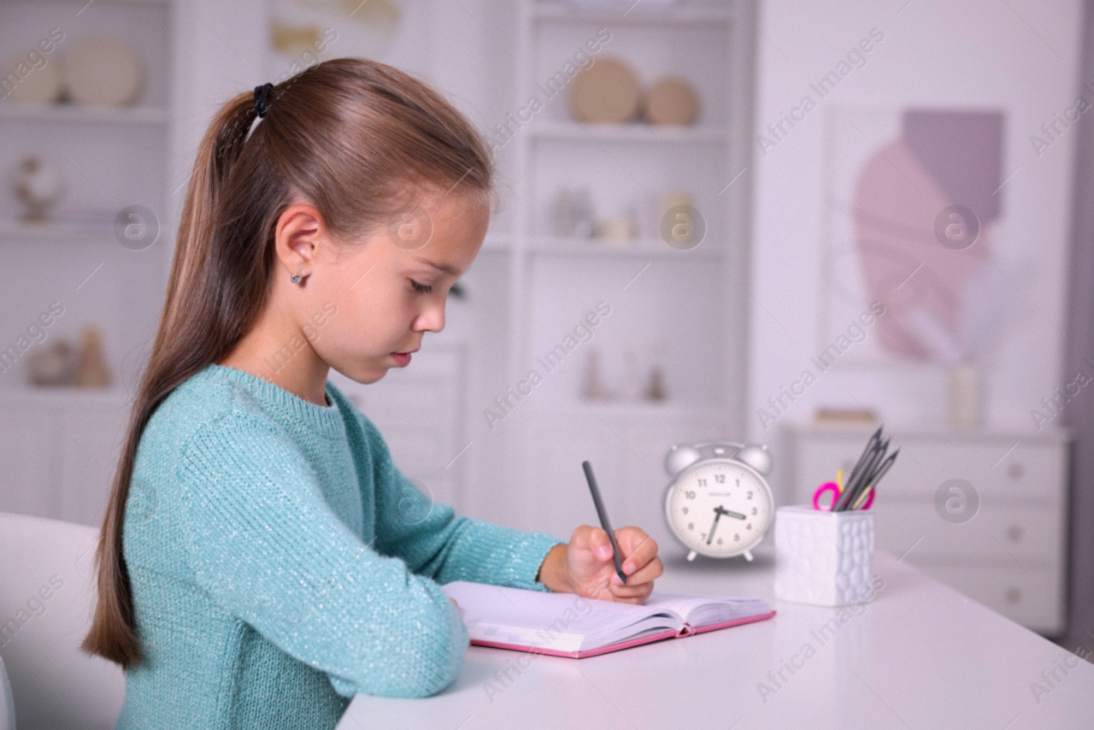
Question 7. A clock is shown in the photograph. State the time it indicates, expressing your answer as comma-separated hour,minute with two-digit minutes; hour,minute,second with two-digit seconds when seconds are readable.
3,33
